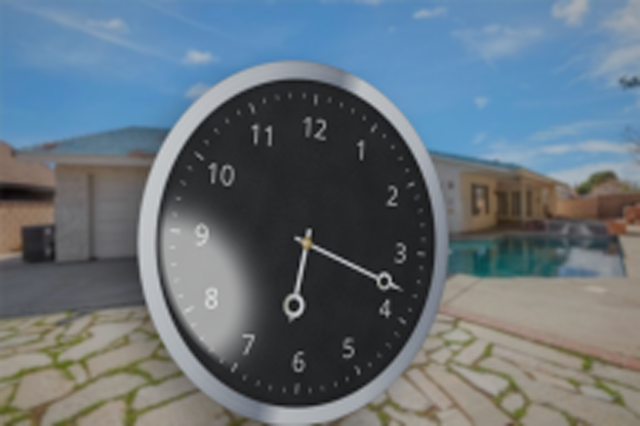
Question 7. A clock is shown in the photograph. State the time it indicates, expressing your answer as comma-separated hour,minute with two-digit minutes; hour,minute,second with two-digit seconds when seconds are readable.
6,18
